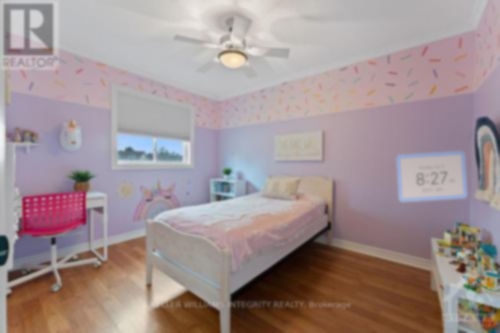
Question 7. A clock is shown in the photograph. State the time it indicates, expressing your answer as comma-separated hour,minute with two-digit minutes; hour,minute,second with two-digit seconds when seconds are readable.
8,27
